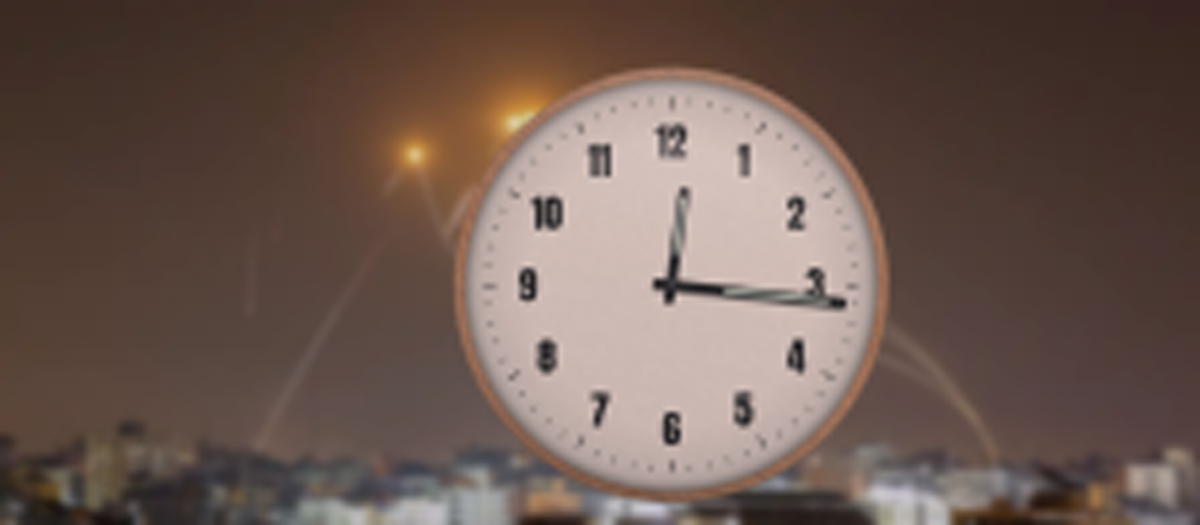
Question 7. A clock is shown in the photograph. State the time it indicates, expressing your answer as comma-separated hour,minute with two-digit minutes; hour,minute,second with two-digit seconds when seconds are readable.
12,16
